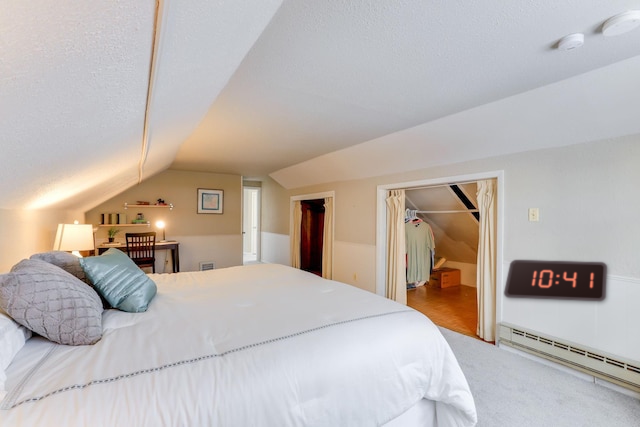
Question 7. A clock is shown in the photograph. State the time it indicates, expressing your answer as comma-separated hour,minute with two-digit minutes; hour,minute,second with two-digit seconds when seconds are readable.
10,41
